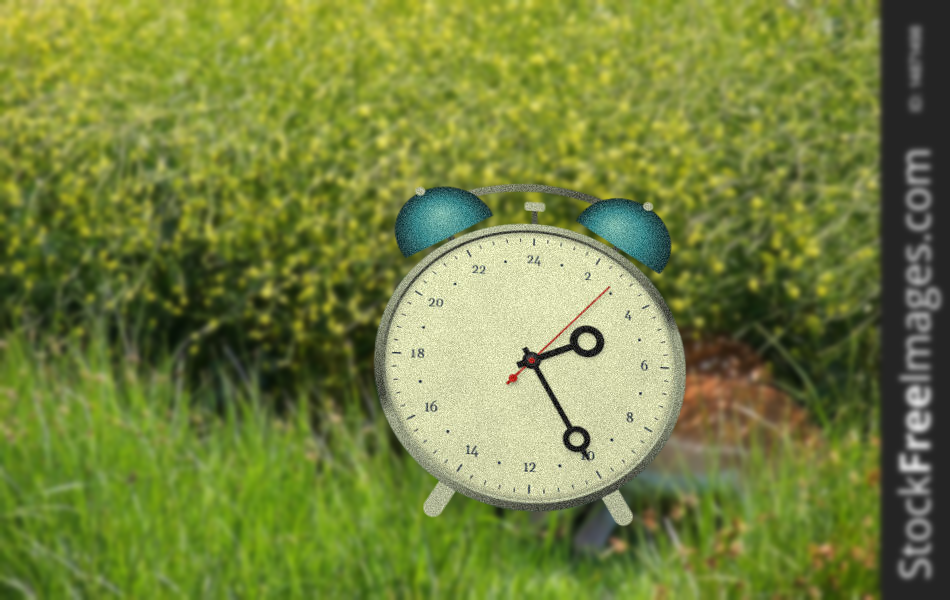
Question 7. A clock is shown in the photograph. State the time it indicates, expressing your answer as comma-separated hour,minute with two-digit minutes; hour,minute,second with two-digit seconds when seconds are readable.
4,25,07
